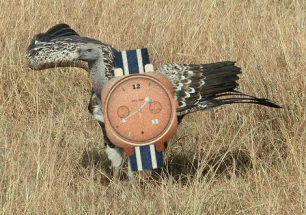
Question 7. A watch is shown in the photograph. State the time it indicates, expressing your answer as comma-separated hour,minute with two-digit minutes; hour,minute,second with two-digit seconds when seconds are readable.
1,41
